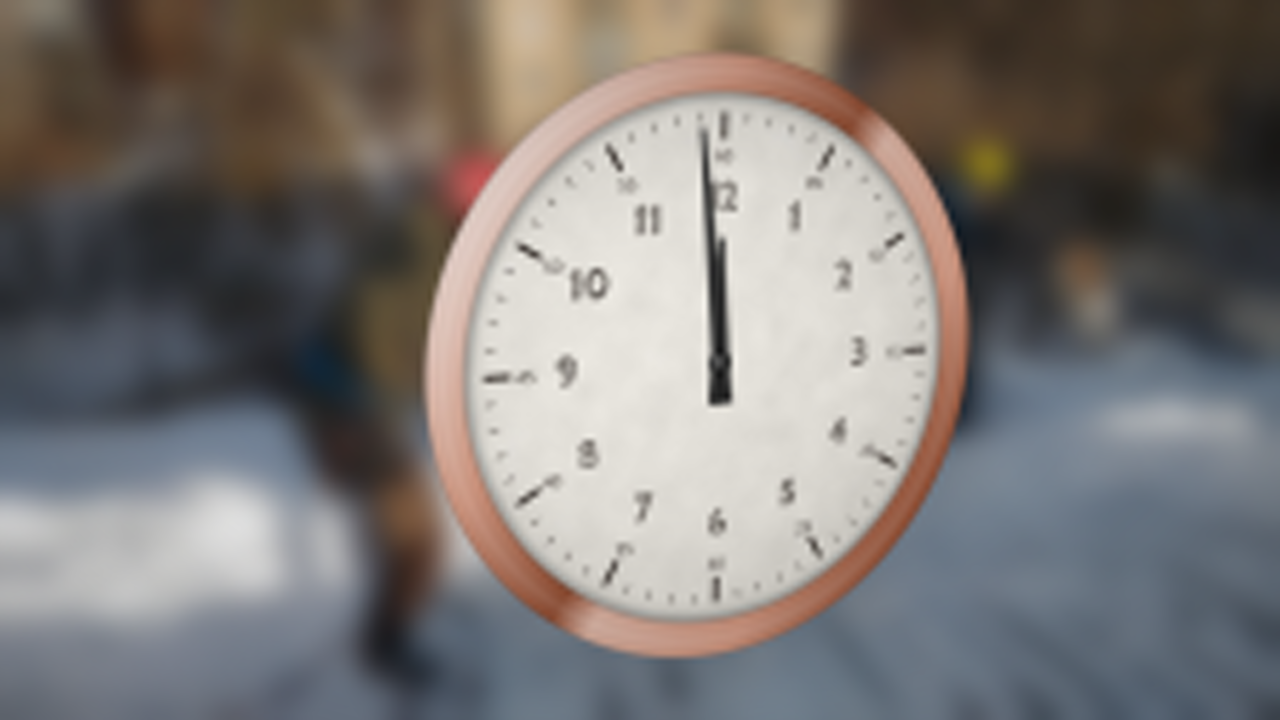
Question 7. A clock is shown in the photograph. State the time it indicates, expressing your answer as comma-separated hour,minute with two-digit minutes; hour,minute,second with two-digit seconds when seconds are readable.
11,59
